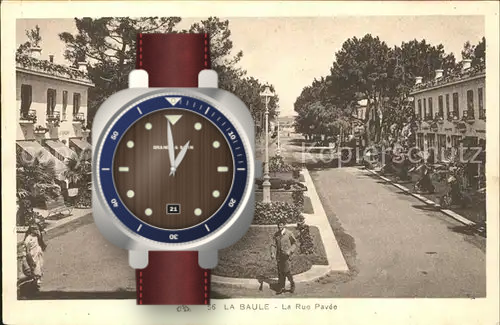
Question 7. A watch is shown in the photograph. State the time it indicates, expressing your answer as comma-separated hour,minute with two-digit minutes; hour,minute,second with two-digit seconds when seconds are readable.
12,59
